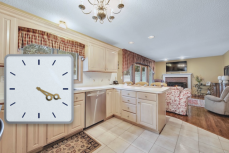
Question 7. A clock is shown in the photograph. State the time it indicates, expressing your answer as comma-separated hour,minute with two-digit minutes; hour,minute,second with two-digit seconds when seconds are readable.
4,19
